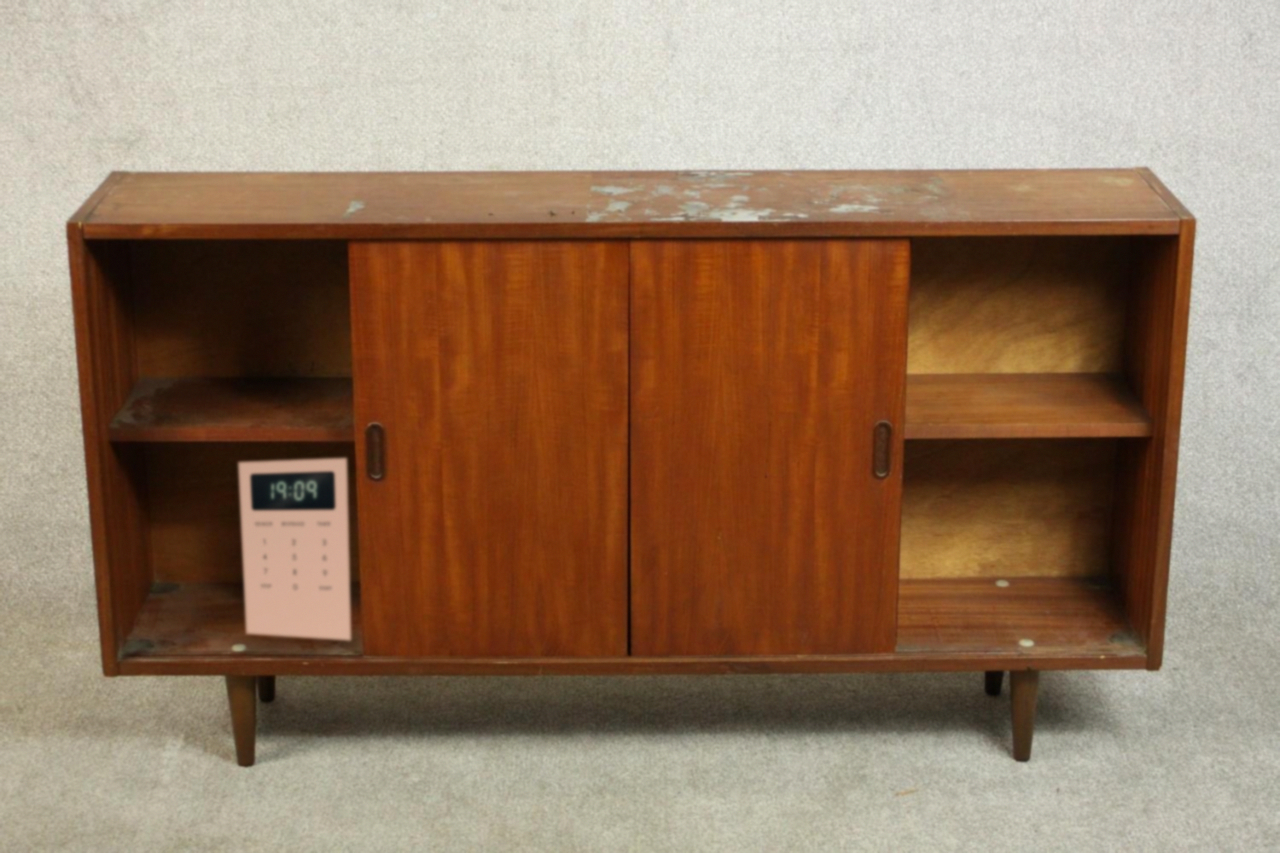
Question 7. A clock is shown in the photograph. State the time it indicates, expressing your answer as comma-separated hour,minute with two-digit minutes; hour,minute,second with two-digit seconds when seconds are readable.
19,09
